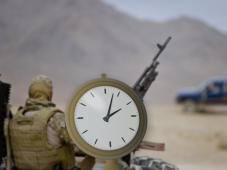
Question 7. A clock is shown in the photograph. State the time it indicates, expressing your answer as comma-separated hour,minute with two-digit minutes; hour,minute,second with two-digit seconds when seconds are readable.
2,03
